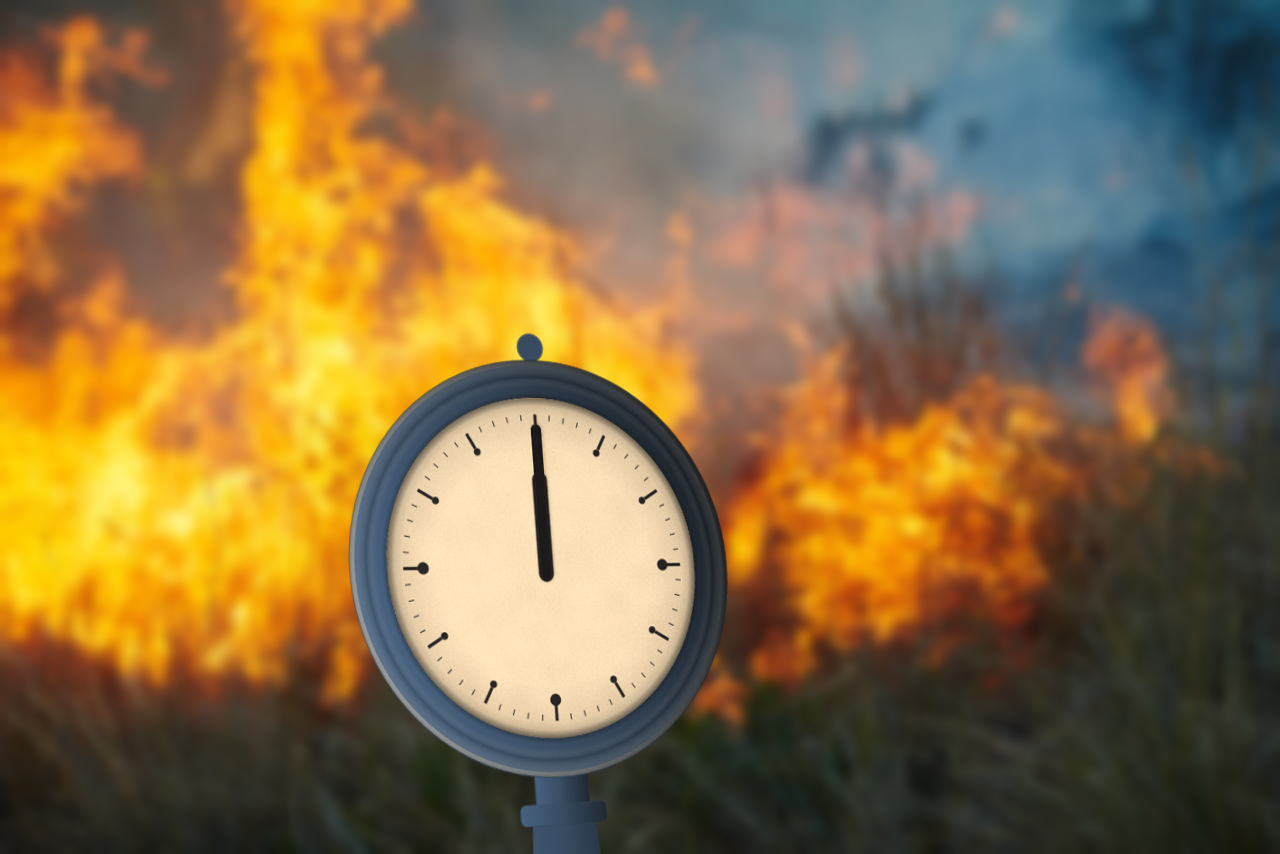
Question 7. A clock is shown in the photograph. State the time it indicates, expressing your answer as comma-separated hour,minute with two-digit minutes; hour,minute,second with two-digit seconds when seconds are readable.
12,00
